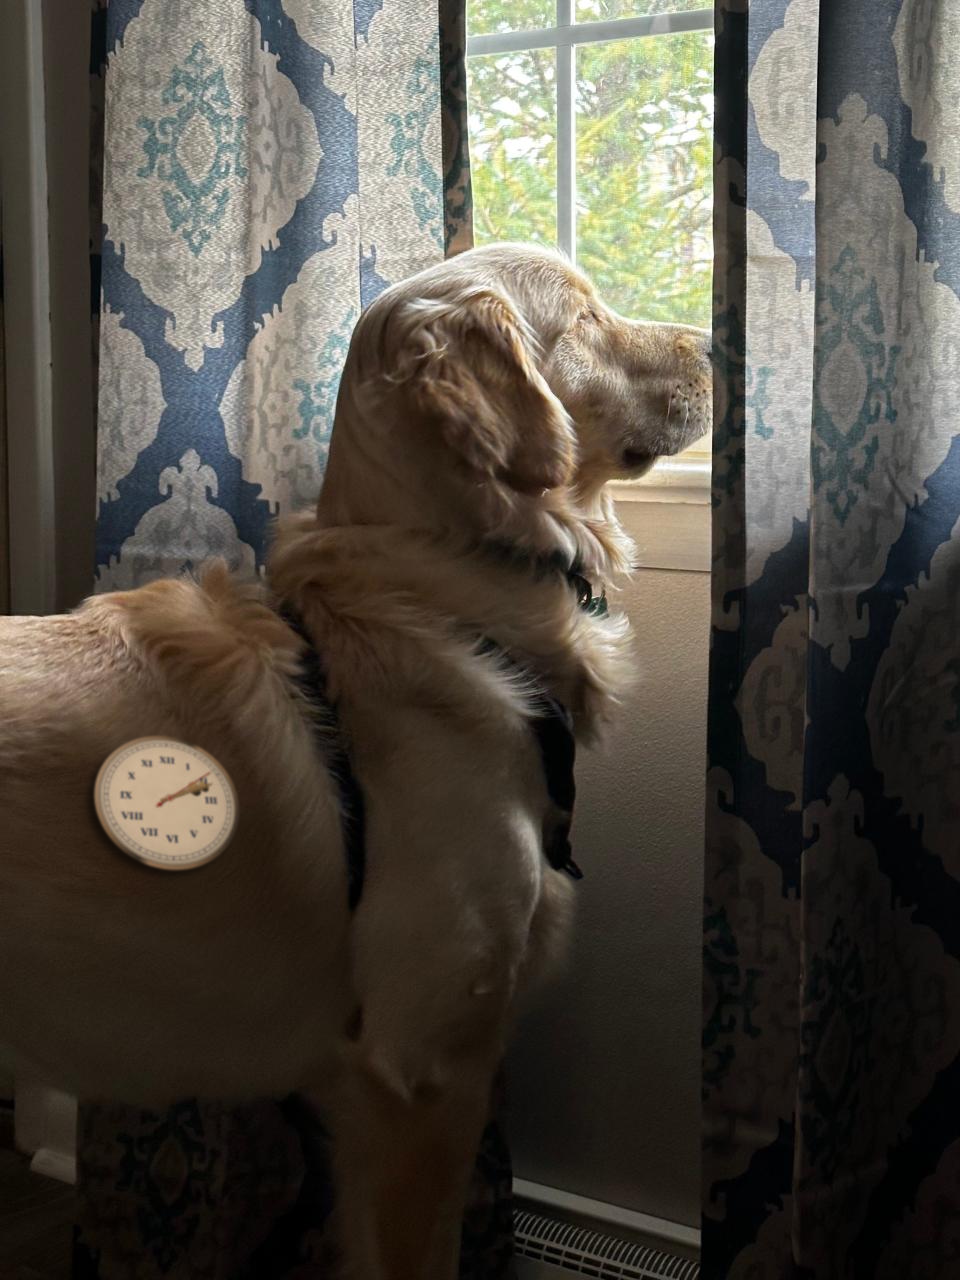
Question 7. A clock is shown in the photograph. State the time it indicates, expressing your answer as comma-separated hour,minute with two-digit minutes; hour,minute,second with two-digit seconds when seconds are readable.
2,11,09
